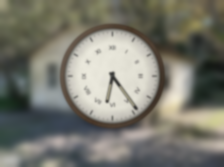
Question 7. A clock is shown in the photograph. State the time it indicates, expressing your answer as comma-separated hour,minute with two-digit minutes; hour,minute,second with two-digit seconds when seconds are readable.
6,24
